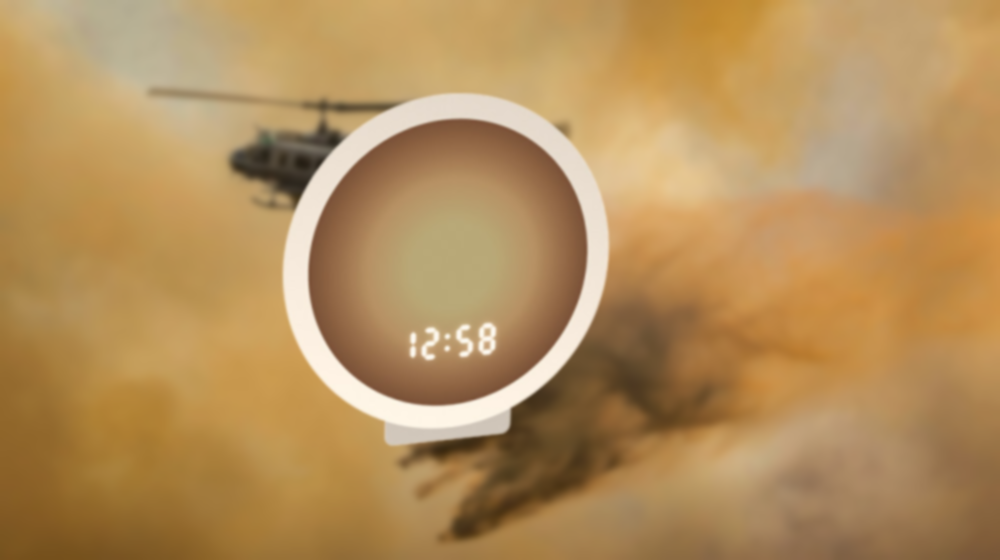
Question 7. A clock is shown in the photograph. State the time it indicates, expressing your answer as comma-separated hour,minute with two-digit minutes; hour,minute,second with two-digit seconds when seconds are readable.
12,58
